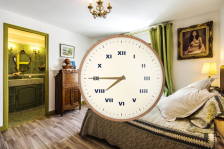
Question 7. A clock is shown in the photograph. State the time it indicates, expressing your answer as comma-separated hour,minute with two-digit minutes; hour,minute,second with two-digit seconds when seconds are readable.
7,45
